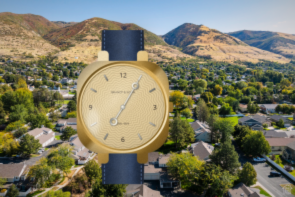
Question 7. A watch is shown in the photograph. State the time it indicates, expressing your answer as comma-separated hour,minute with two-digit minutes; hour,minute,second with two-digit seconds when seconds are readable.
7,05
